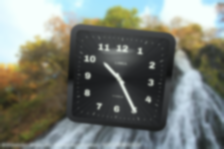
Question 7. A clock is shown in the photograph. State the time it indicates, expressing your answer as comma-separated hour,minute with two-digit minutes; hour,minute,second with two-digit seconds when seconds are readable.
10,25
